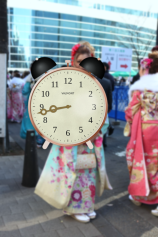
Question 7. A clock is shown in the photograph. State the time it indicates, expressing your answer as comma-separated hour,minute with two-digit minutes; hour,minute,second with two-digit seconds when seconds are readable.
8,43
